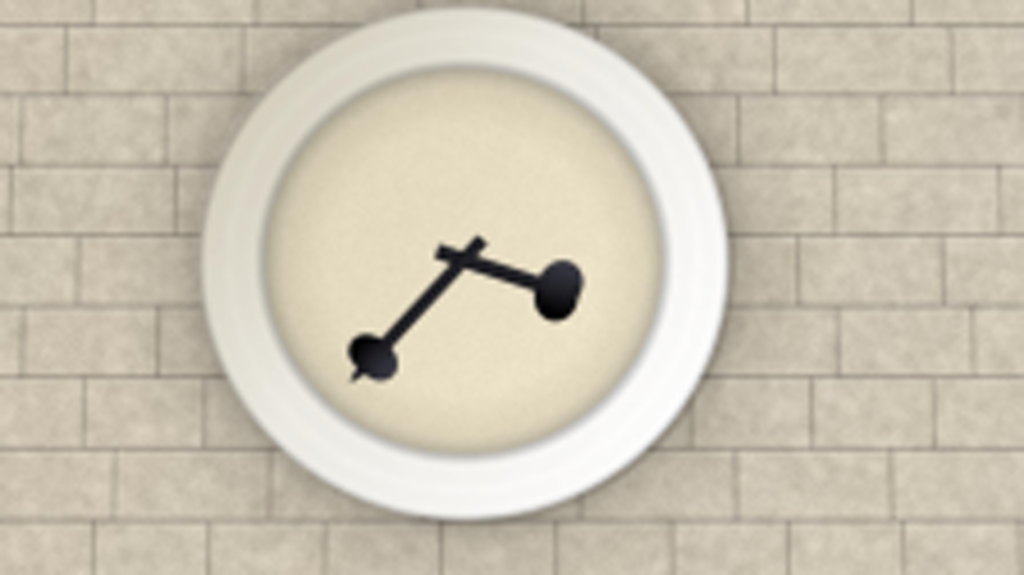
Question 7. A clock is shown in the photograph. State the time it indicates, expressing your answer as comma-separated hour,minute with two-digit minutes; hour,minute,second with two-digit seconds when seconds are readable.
3,37
